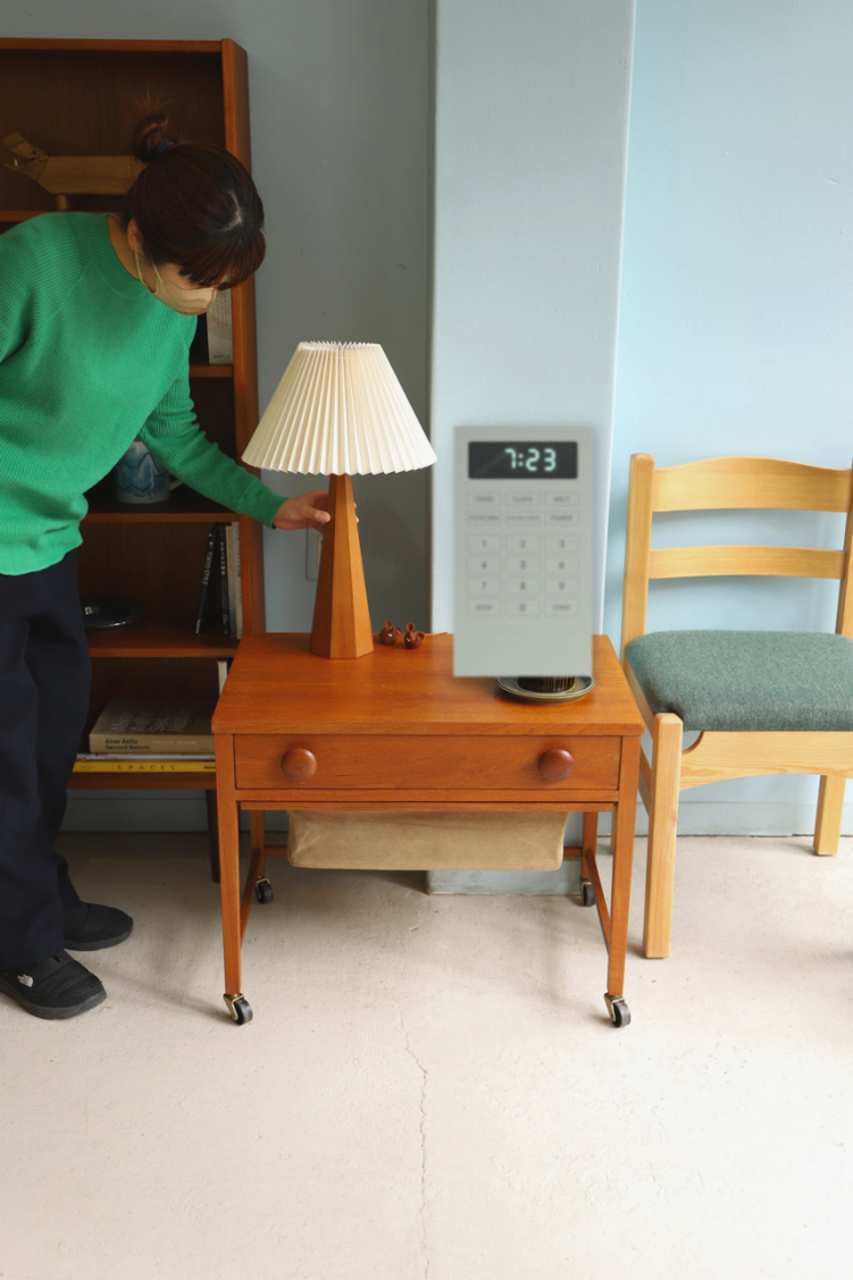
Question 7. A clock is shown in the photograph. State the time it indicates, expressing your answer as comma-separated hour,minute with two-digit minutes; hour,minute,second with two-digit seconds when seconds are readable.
7,23
